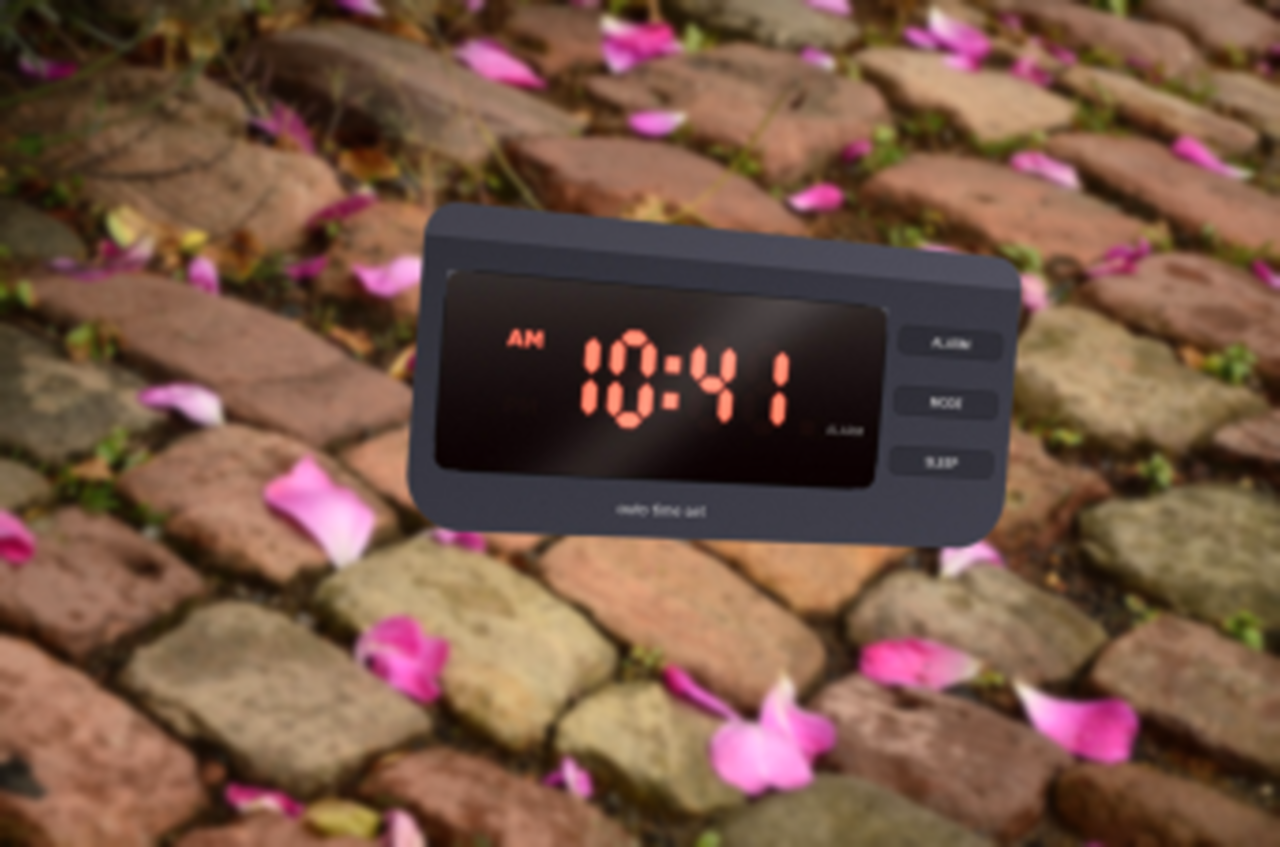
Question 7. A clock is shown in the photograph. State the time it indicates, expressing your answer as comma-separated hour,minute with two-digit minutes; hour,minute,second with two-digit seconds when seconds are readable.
10,41
